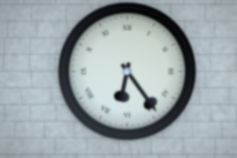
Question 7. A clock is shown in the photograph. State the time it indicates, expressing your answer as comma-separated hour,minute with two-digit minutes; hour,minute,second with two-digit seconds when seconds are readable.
6,24
